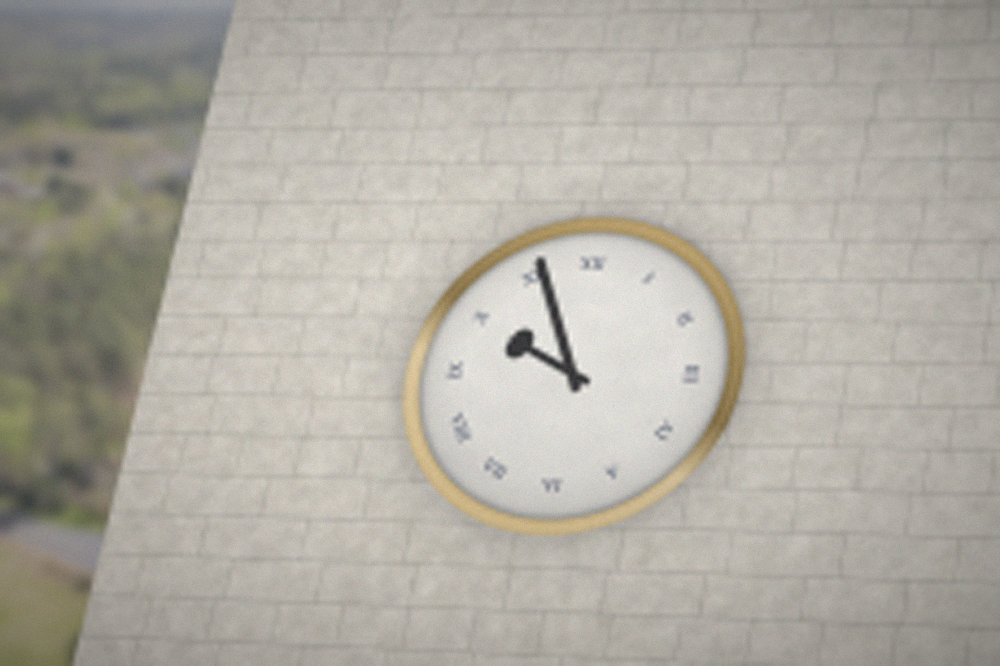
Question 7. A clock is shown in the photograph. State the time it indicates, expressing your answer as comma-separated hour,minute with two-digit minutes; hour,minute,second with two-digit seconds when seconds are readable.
9,56
